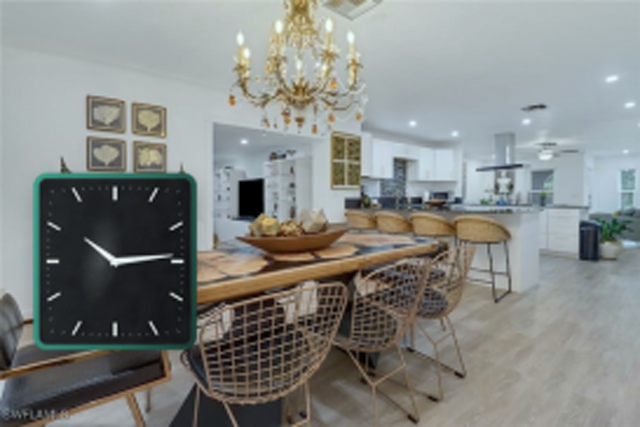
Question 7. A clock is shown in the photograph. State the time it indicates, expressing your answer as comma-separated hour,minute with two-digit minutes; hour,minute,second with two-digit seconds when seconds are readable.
10,14
